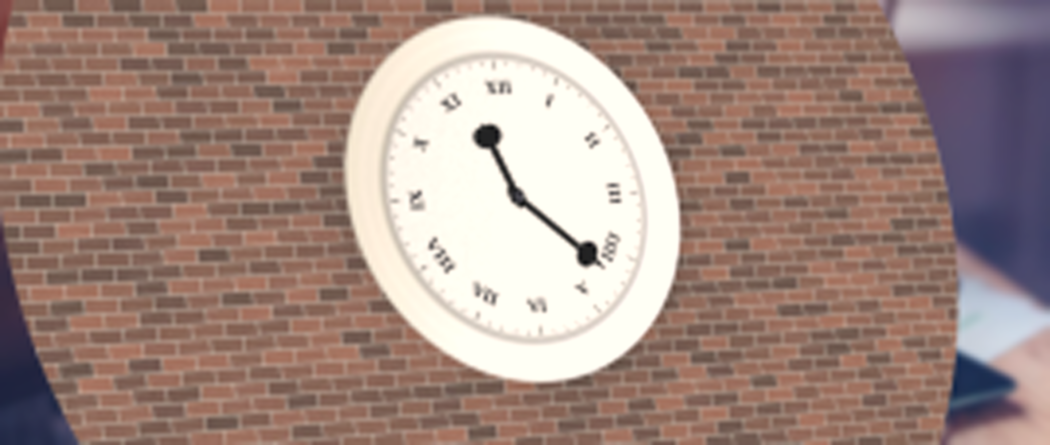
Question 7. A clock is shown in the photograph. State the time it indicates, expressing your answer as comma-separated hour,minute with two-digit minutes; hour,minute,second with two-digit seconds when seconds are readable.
11,22
